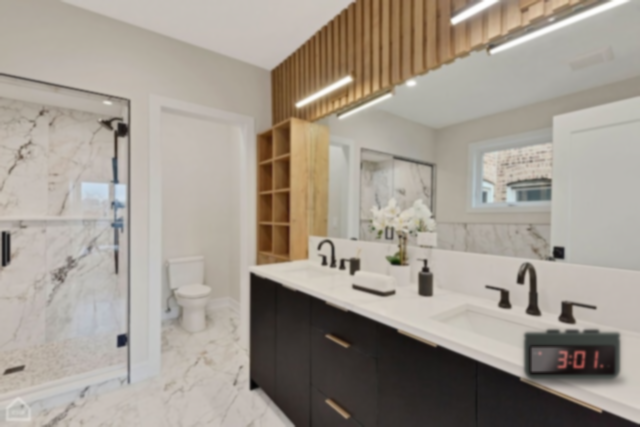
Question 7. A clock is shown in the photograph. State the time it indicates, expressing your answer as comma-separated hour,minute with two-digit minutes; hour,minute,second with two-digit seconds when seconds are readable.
3,01
